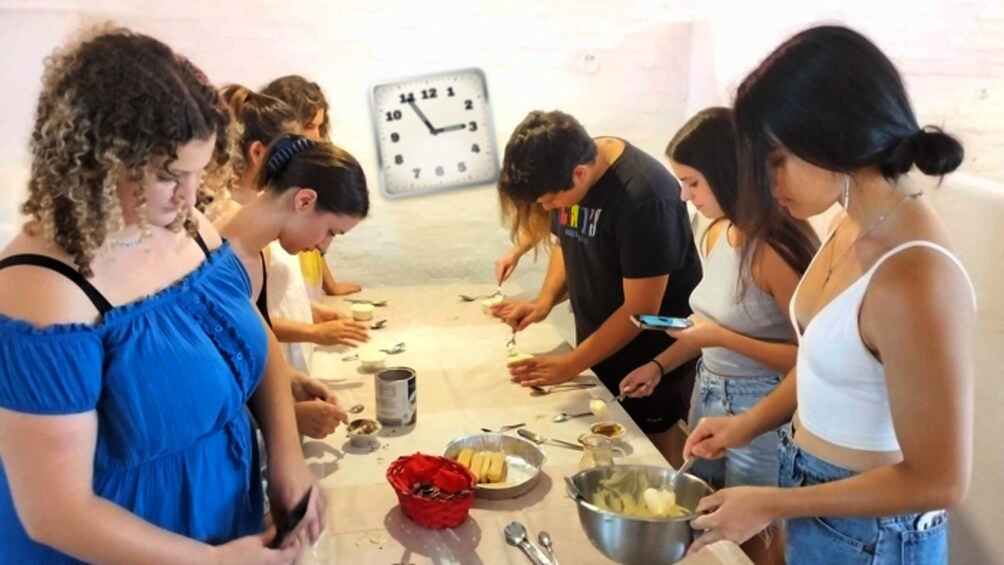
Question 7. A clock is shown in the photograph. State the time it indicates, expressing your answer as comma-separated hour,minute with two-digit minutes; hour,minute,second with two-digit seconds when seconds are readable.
2,55
